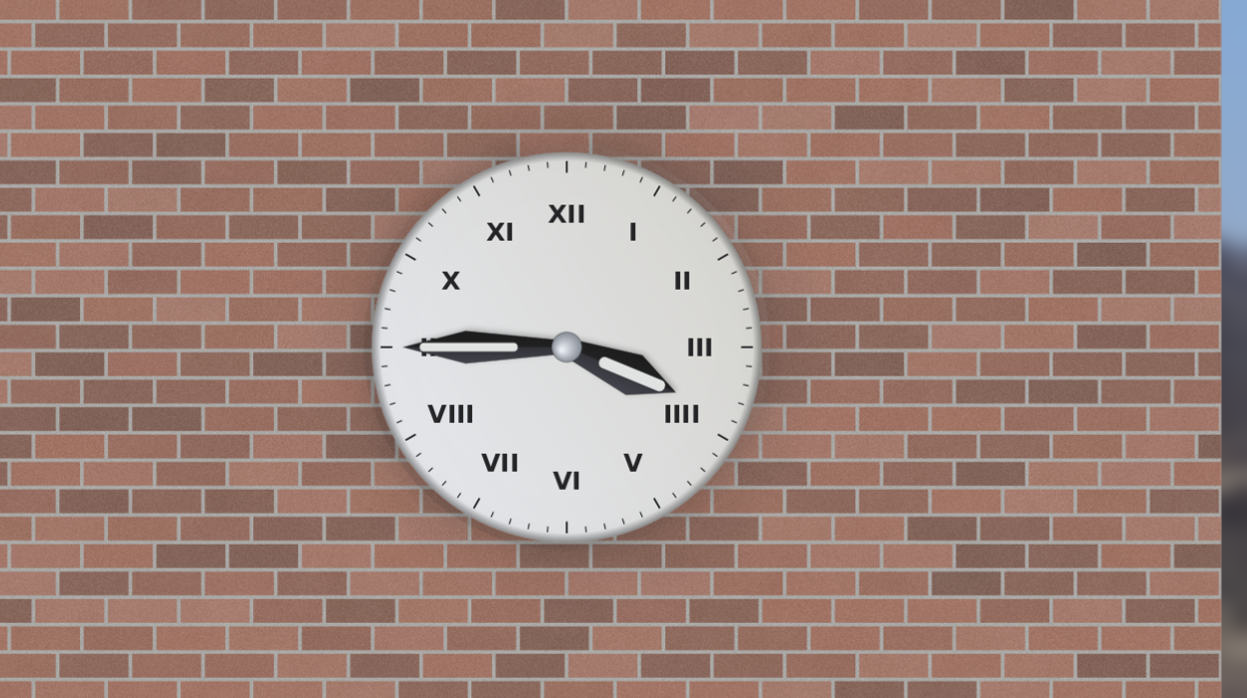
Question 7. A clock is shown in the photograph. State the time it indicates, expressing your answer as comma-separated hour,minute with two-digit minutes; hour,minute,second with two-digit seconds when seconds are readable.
3,45
